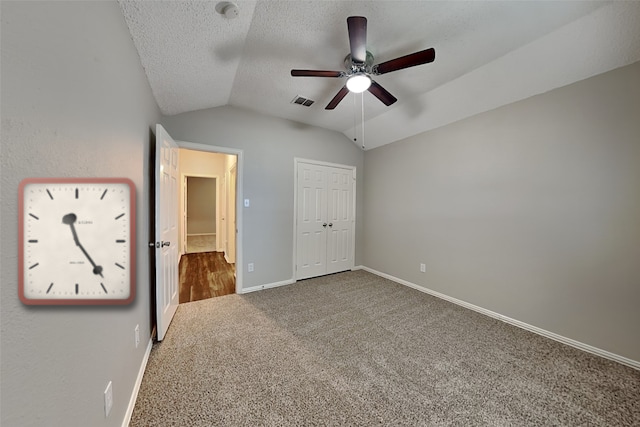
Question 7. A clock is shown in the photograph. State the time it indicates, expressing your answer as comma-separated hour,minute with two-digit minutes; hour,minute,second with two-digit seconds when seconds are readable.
11,24
